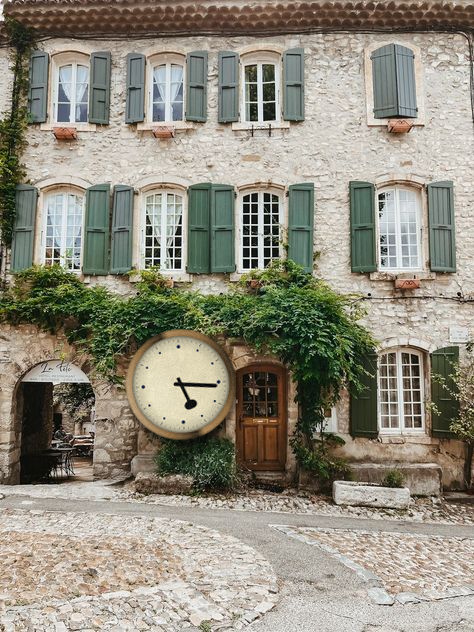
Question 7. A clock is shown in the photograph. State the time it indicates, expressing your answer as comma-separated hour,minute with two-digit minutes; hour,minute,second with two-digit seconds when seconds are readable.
5,16
